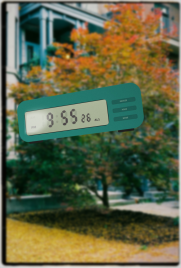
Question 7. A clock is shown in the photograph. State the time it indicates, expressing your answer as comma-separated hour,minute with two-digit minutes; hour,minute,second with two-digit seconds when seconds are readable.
9,55,26
